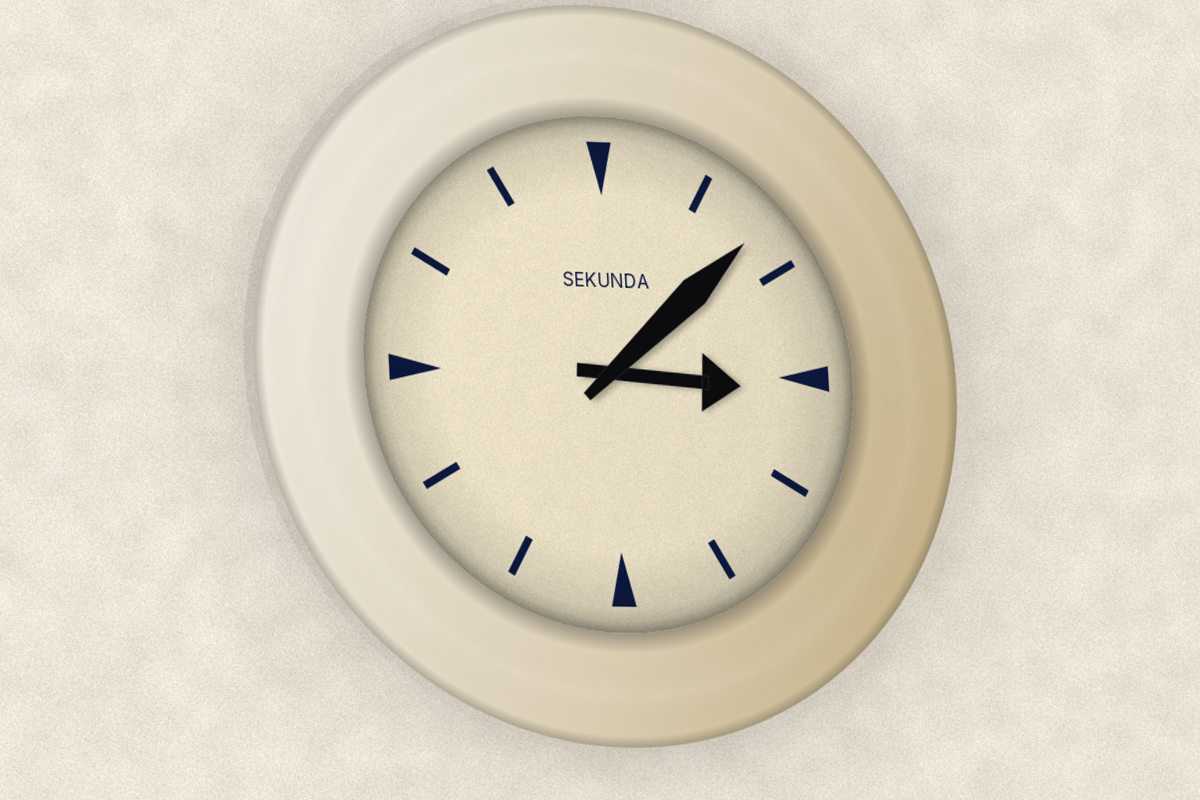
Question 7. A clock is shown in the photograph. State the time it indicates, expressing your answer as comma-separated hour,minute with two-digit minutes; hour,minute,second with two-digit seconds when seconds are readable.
3,08
